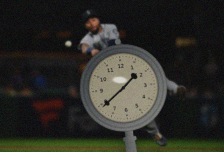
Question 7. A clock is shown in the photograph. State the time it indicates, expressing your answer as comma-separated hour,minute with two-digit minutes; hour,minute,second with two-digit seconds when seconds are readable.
1,39
